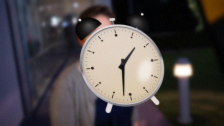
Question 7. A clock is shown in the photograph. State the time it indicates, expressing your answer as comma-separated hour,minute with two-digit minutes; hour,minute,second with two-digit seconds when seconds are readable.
1,32
